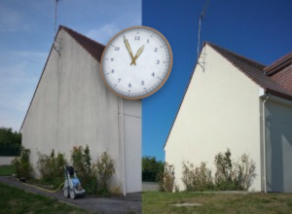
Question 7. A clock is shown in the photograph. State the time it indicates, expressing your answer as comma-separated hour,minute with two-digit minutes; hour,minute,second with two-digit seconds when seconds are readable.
12,55
